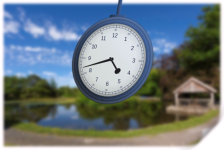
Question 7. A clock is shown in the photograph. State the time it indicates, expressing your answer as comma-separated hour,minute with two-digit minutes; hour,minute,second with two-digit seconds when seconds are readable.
4,42
